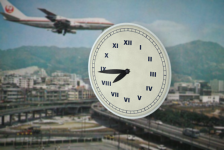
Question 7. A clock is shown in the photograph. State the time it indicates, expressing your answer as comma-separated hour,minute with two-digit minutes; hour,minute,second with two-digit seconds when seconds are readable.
7,44
